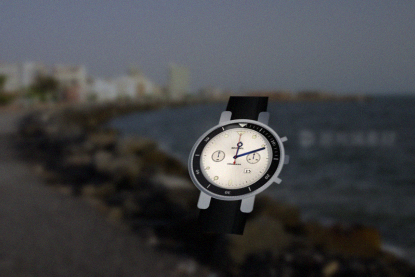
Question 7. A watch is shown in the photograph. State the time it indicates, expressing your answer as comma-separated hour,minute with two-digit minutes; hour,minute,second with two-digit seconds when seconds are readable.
12,11
